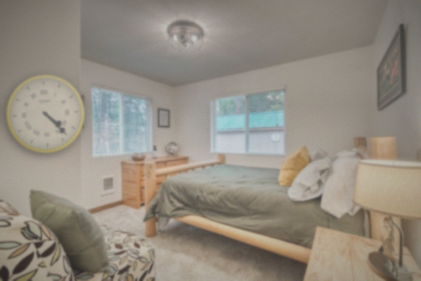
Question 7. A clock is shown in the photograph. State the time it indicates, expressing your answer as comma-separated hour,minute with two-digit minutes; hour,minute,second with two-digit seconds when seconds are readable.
4,23
